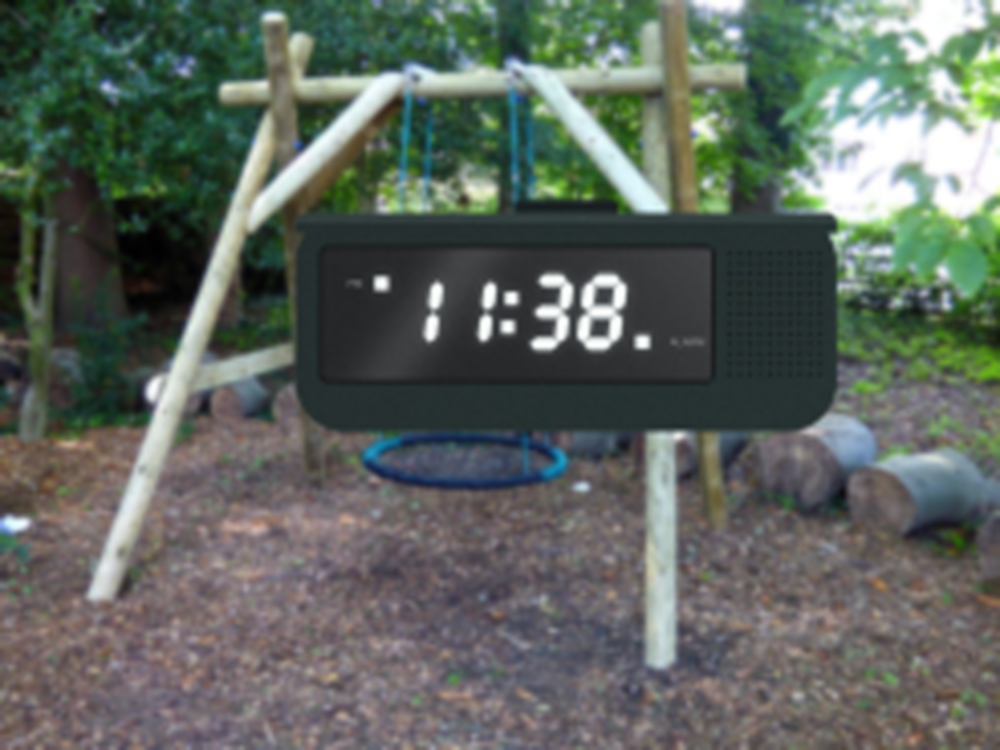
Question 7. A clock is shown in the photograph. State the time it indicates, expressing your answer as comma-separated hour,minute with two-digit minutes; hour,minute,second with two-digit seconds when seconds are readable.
11,38
